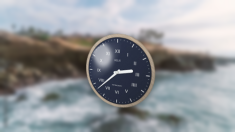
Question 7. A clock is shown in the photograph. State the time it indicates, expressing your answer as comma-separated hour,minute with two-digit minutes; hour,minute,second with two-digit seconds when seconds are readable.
2,38
